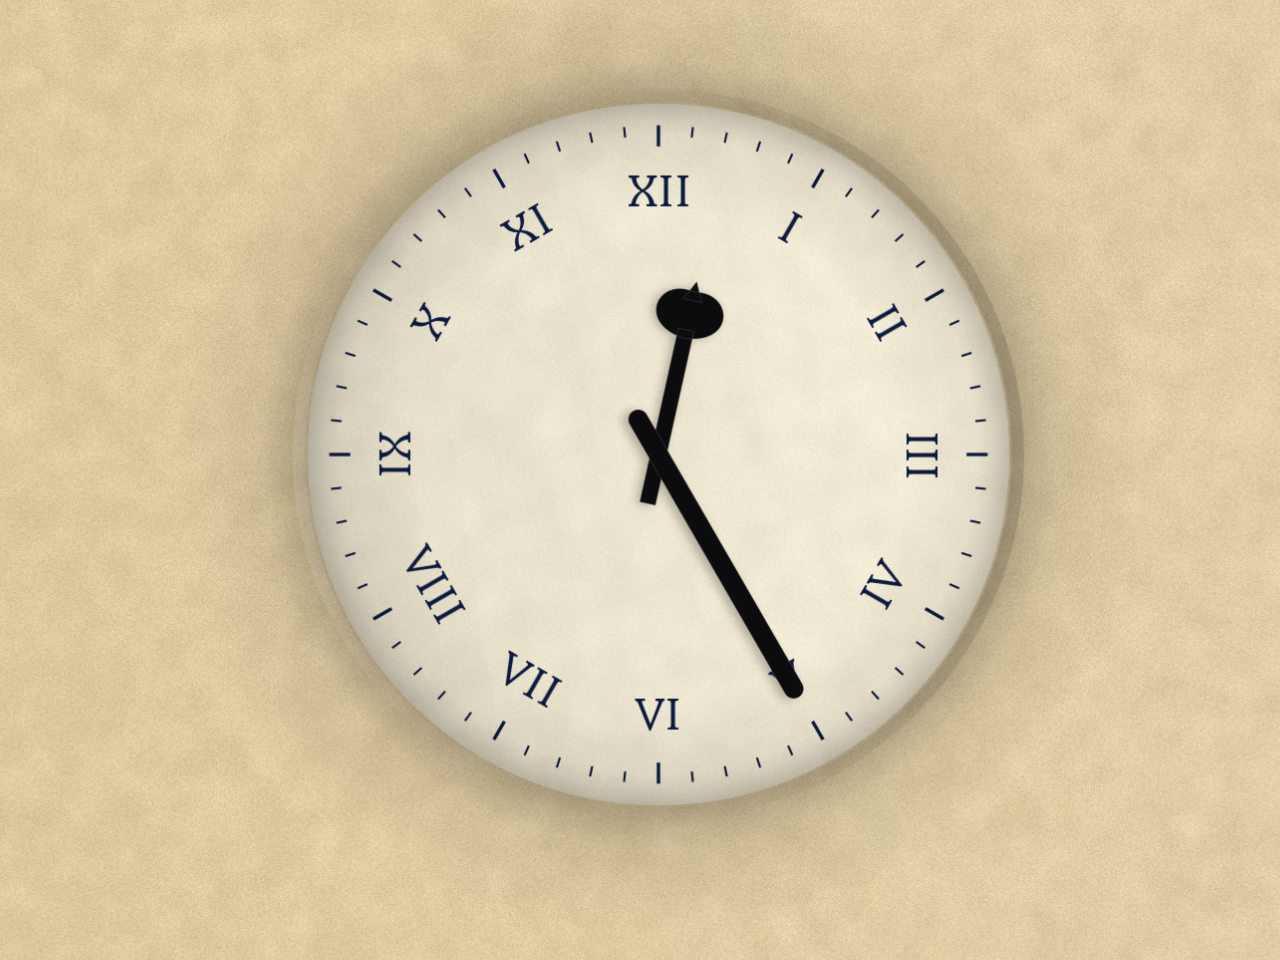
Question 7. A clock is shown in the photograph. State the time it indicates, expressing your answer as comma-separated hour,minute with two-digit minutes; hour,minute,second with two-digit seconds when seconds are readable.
12,25
